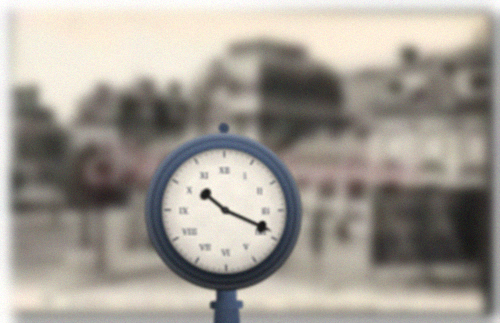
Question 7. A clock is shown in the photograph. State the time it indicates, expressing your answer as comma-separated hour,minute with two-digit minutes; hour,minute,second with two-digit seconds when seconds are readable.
10,19
